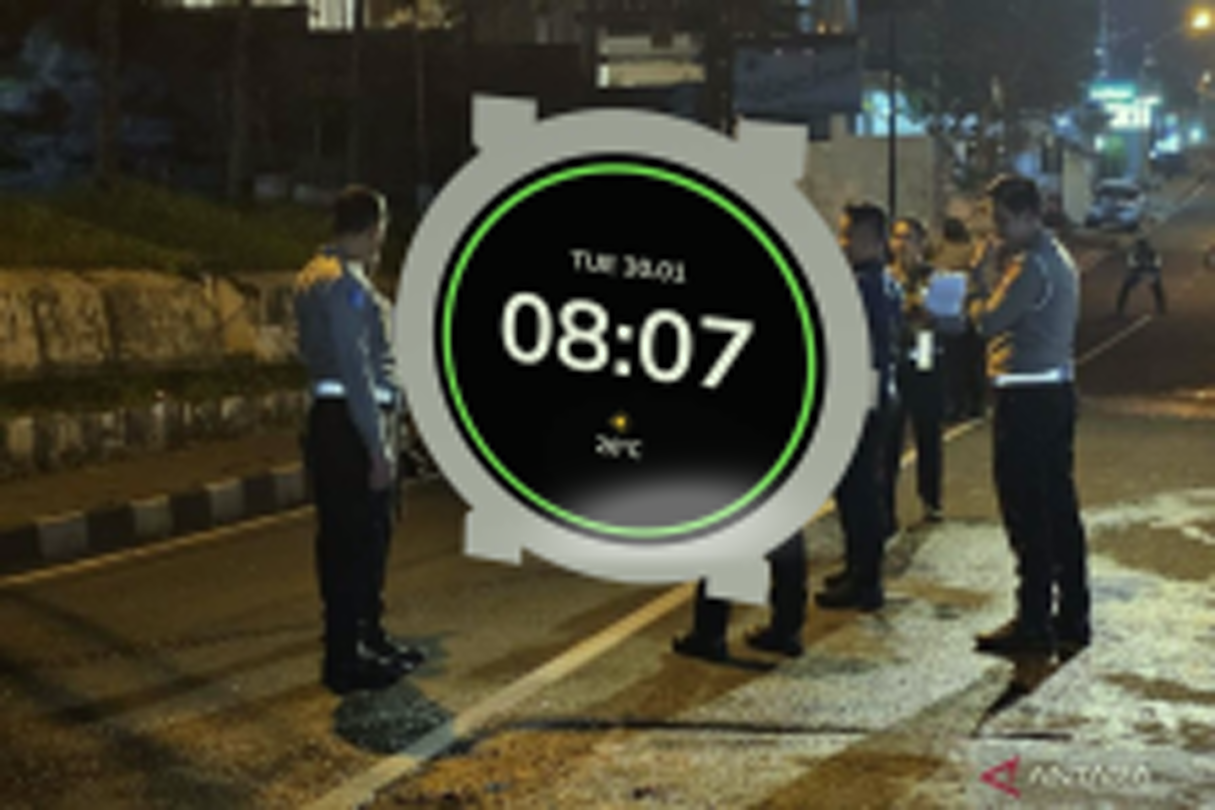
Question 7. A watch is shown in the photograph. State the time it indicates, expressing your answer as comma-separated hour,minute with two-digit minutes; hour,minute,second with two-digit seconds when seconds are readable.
8,07
